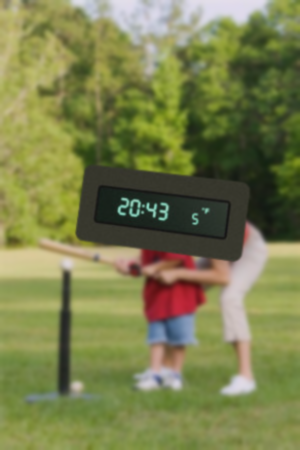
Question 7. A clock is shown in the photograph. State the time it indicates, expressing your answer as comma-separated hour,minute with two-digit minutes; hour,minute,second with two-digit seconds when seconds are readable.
20,43
